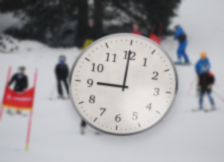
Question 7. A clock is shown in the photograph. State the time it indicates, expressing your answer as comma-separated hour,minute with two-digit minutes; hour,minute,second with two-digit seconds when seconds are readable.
9,00
